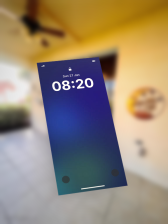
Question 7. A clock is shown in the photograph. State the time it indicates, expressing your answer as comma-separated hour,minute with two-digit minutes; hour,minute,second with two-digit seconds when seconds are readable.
8,20
